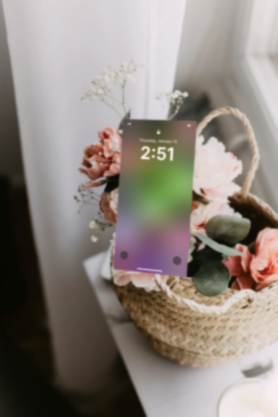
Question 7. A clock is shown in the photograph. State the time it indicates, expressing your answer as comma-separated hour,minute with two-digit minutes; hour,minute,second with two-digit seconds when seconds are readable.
2,51
